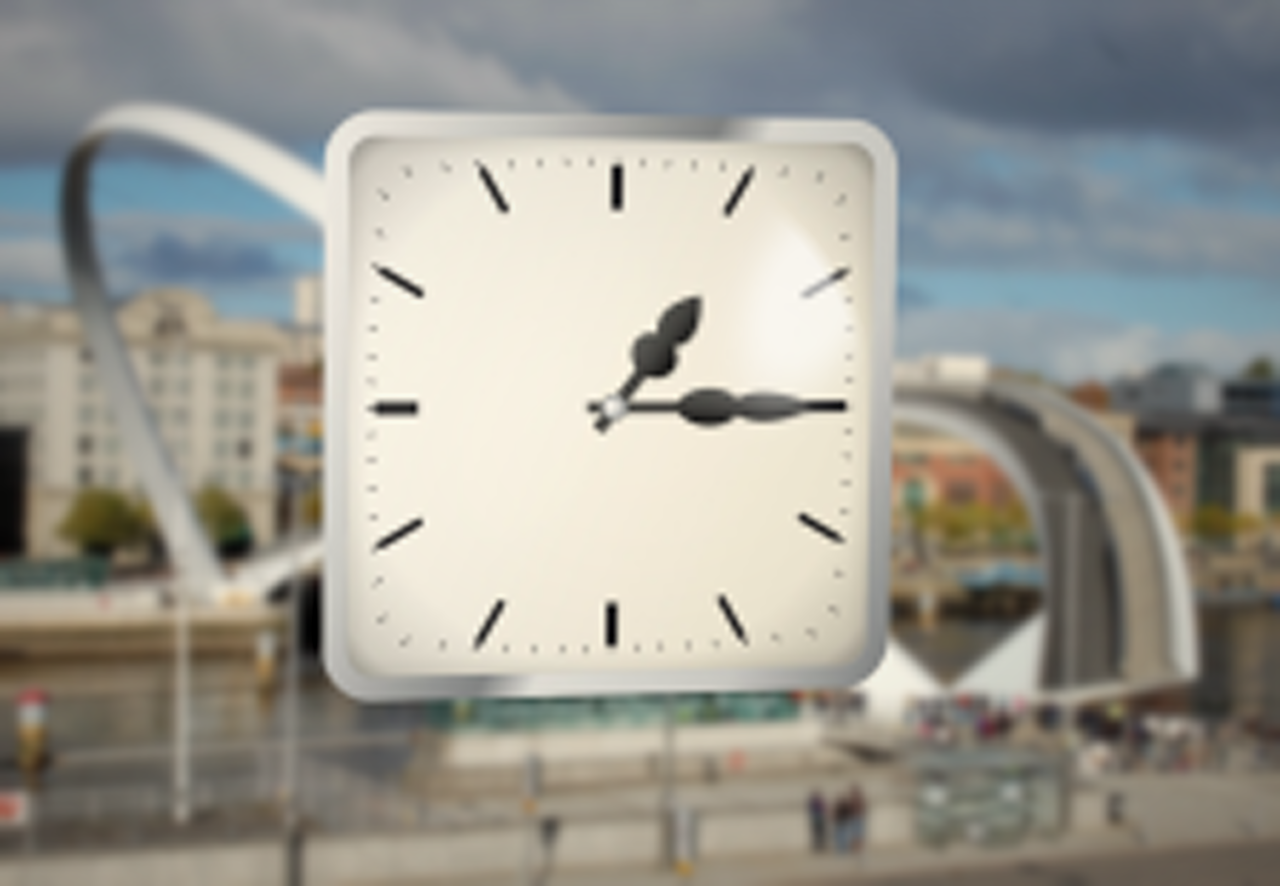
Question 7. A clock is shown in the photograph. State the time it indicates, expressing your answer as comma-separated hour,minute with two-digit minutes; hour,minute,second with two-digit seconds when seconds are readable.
1,15
